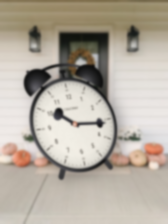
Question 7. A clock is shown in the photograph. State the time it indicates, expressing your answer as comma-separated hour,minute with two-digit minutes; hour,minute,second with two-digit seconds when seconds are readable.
10,16
